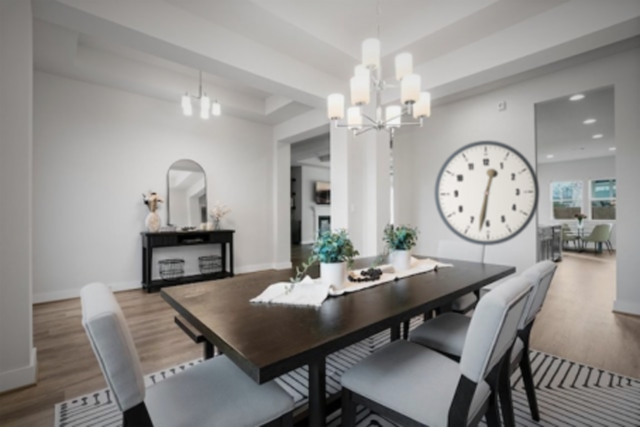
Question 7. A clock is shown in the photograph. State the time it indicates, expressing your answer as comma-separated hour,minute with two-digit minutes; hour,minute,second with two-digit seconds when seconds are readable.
12,32
